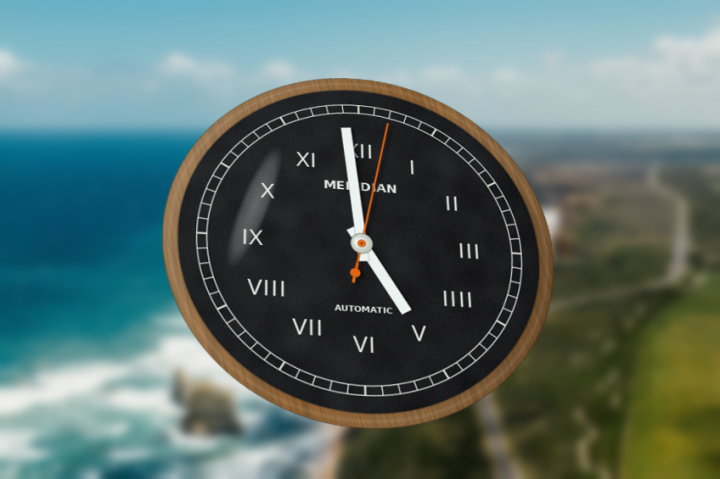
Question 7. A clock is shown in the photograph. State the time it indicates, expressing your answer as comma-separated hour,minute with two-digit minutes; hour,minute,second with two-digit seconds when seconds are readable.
4,59,02
